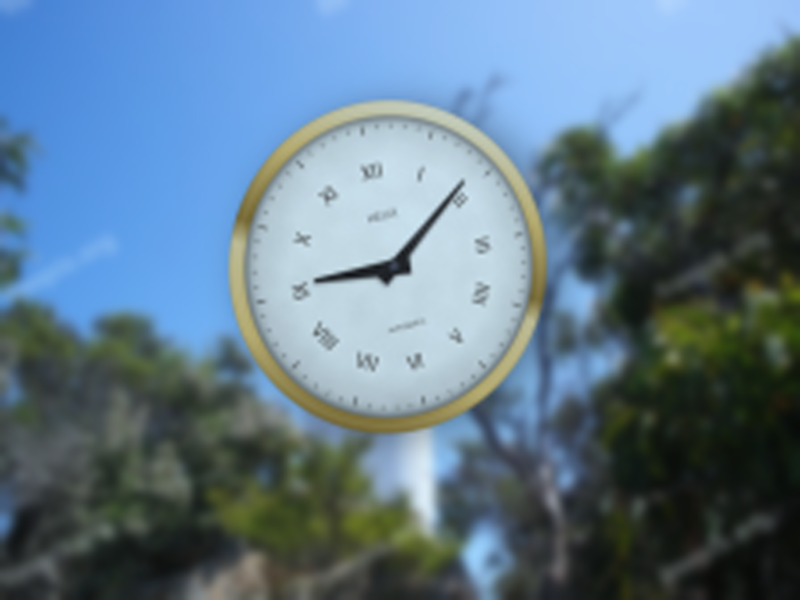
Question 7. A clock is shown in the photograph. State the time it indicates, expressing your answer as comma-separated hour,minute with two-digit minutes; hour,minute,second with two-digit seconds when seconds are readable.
9,09
